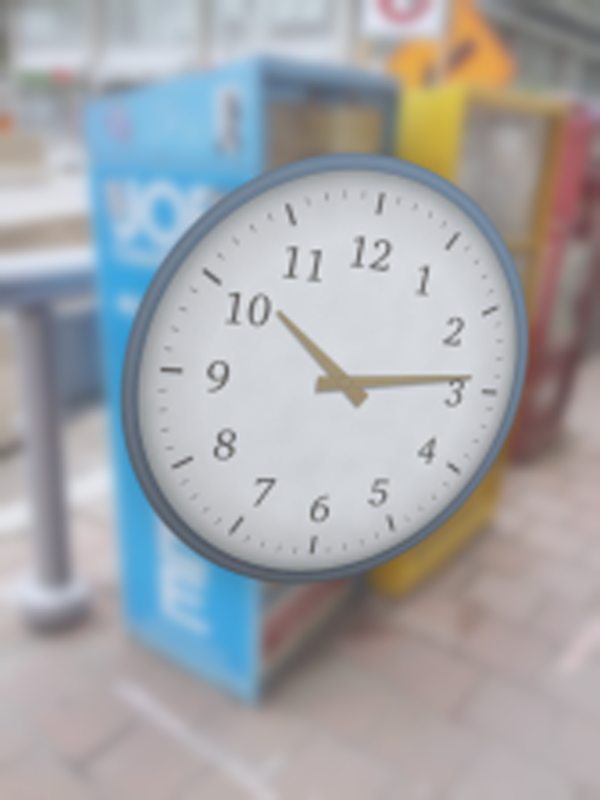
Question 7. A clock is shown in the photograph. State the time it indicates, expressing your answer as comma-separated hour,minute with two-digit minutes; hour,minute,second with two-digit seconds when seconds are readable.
10,14
